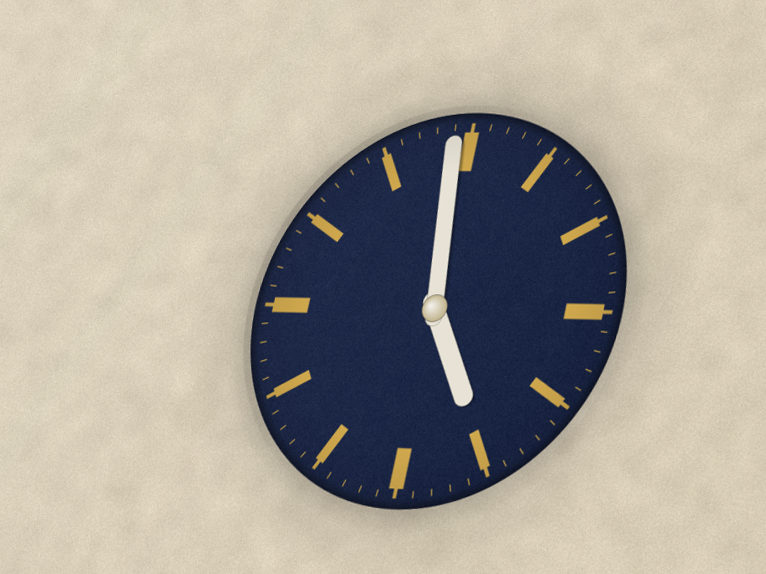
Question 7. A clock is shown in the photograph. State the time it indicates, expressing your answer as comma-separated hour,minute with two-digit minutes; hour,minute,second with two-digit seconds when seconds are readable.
4,59
